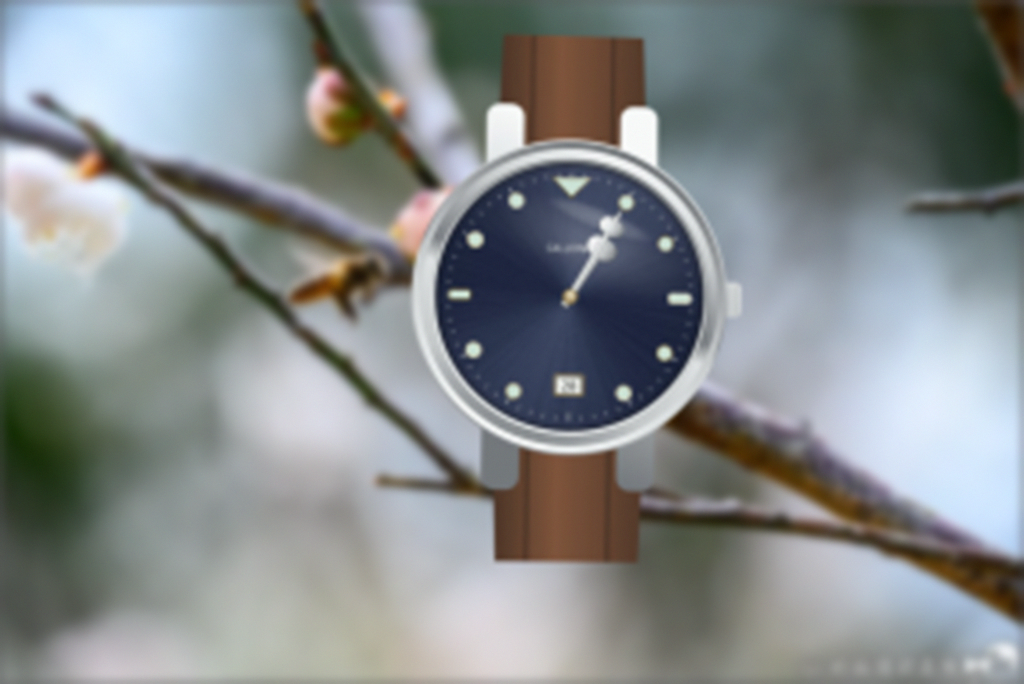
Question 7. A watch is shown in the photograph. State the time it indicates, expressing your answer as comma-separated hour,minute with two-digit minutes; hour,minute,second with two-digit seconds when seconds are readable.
1,05
